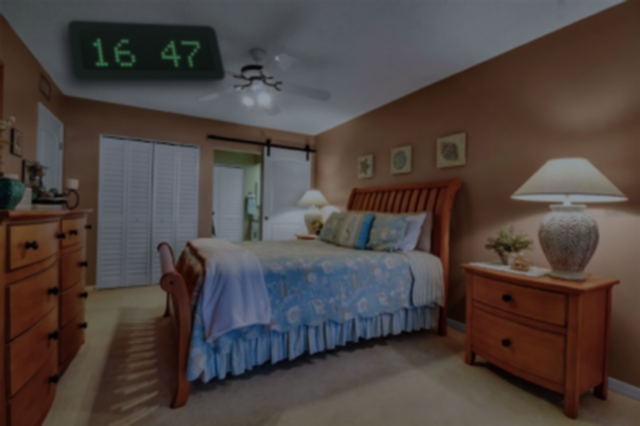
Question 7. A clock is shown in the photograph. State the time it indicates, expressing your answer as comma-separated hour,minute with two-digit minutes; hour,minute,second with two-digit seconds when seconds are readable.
16,47
